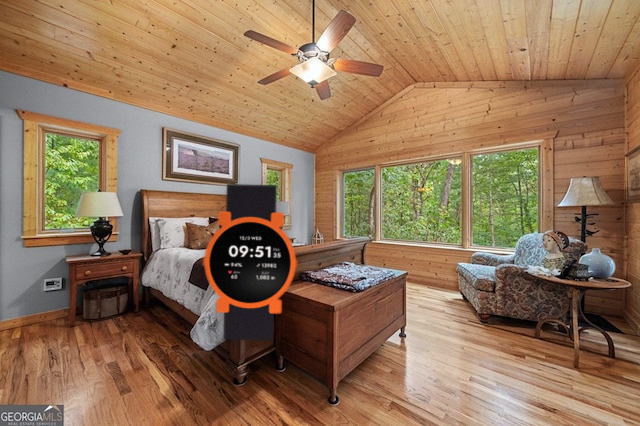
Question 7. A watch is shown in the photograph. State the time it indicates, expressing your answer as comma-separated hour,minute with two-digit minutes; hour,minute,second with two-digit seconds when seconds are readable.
9,51
